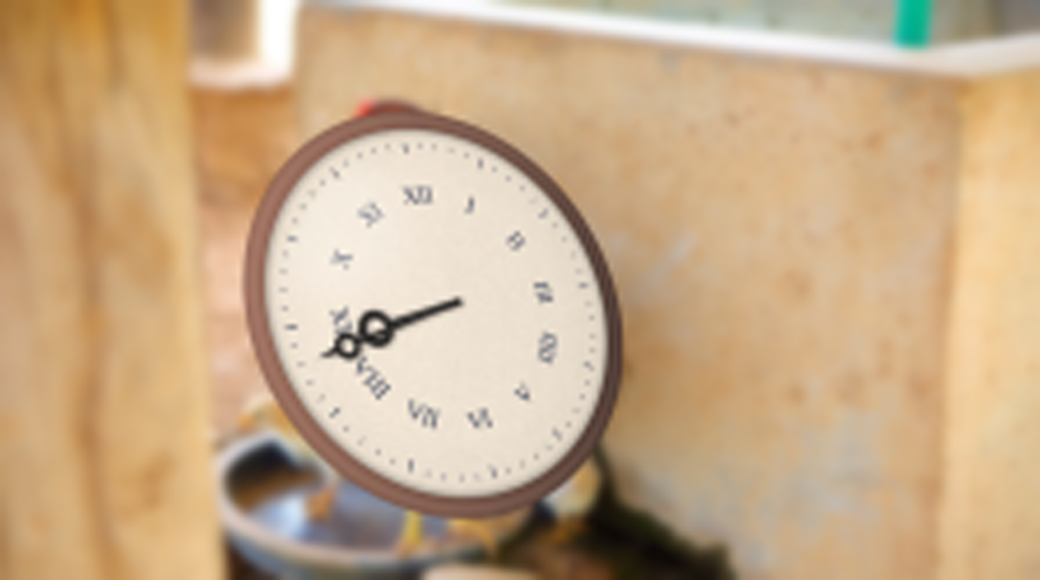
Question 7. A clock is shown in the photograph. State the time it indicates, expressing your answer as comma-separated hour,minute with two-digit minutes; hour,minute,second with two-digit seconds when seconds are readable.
8,43
